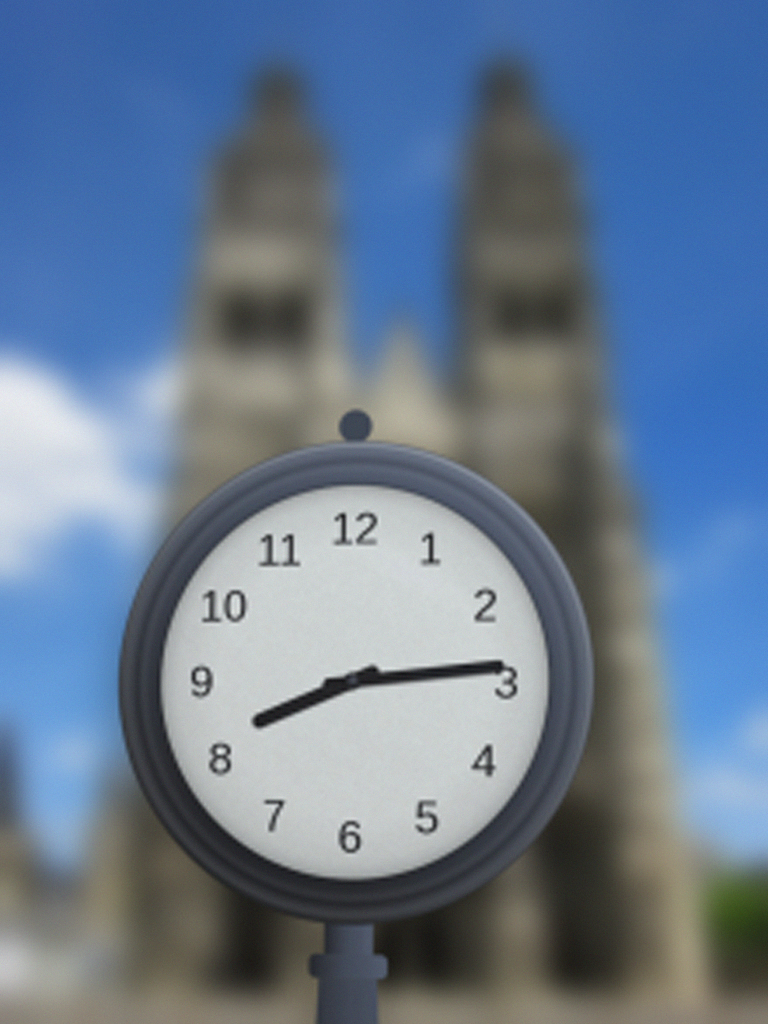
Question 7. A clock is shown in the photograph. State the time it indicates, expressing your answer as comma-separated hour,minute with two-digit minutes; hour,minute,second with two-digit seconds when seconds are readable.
8,14
